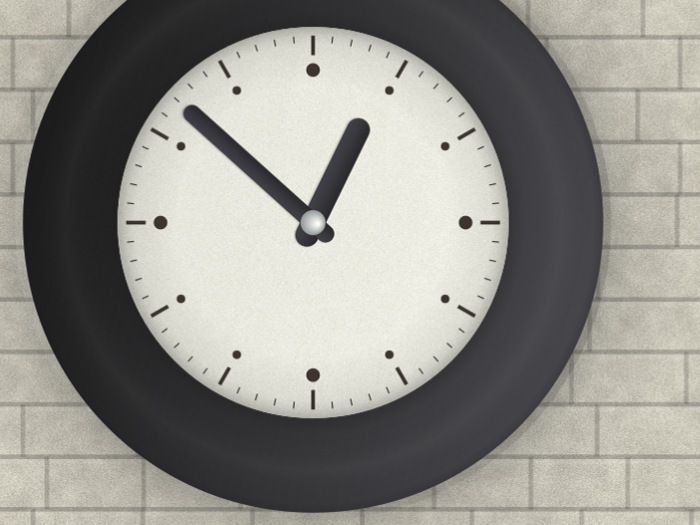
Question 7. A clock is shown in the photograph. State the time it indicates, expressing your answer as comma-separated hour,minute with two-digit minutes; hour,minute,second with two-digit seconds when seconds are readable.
12,52
